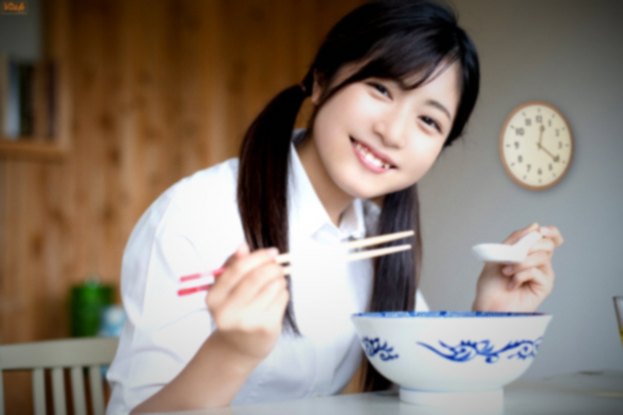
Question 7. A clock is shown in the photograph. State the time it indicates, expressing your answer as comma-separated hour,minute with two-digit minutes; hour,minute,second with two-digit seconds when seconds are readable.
12,21
